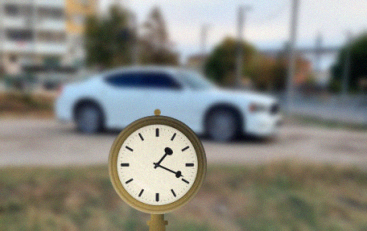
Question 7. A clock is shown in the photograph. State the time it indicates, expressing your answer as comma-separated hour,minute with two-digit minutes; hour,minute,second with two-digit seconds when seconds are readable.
1,19
